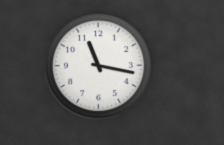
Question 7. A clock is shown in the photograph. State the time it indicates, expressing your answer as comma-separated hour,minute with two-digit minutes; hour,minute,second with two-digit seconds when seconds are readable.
11,17
